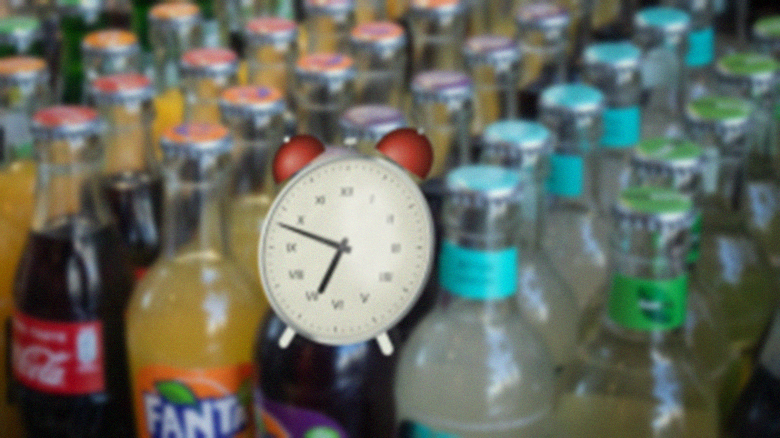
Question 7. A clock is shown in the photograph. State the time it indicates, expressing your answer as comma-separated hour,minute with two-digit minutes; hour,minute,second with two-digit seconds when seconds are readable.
6,48
